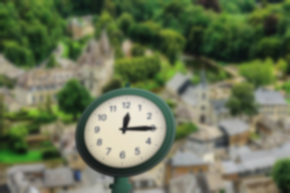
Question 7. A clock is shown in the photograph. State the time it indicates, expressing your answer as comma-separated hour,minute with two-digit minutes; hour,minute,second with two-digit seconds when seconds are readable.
12,15
